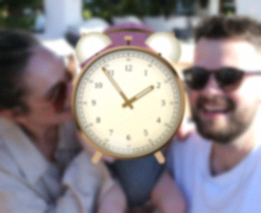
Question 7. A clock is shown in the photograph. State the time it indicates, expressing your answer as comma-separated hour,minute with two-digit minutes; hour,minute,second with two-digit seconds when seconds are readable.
1,54
